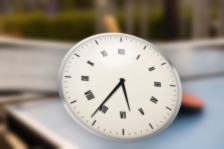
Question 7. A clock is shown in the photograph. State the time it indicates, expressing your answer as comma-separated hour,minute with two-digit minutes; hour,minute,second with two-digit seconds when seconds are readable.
5,36
